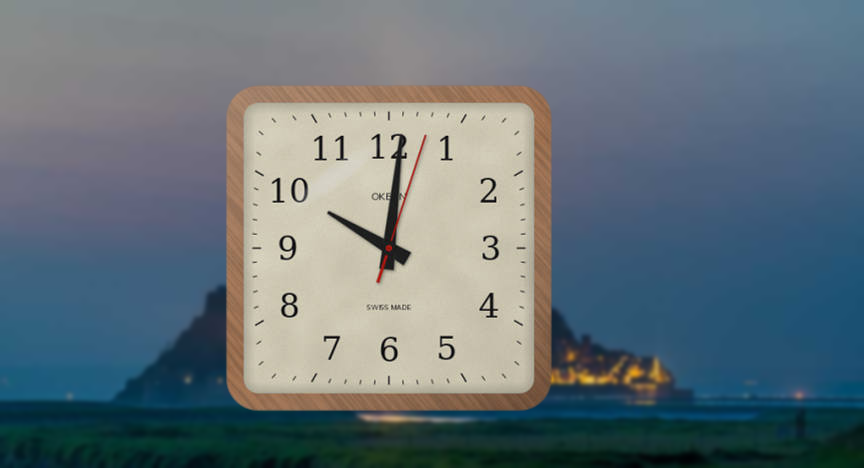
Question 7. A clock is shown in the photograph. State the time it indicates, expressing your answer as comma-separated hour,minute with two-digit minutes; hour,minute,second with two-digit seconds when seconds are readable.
10,01,03
